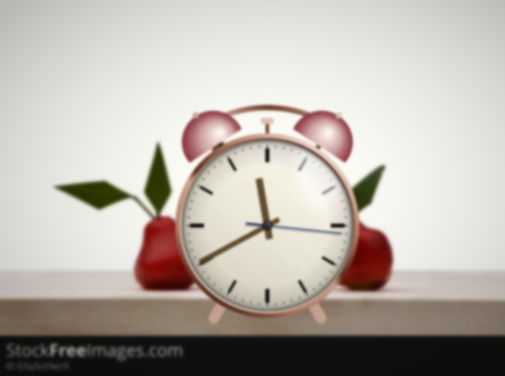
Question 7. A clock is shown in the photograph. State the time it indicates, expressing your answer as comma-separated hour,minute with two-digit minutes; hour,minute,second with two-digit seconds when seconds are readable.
11,40,16
